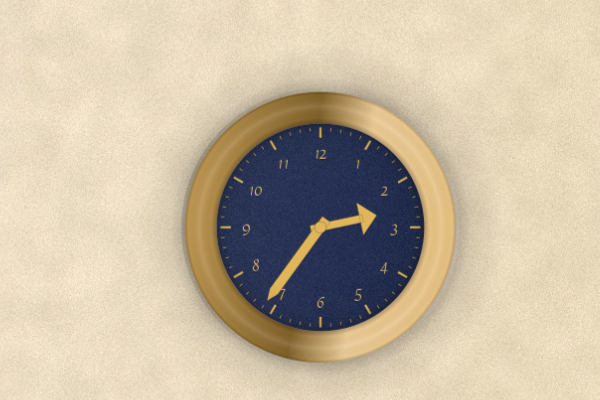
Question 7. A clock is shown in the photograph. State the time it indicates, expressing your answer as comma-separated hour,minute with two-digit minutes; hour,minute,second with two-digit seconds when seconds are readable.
2,36
